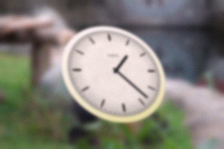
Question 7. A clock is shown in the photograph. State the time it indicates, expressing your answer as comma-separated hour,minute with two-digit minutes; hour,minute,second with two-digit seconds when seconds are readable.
1,23
